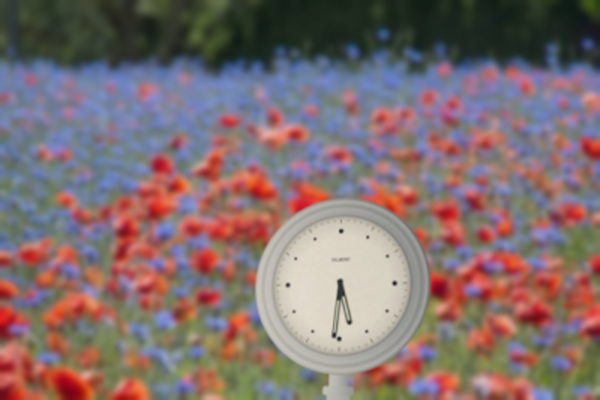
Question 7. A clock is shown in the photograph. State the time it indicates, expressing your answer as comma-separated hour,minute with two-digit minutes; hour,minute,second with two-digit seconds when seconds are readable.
5,31
